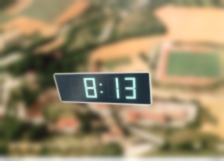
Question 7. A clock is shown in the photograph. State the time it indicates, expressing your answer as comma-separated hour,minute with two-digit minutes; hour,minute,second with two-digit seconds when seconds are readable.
8,13
